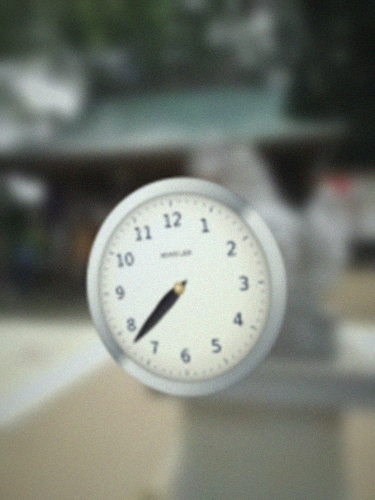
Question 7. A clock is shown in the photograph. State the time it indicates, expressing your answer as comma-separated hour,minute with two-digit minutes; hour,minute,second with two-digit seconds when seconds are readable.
7,38
